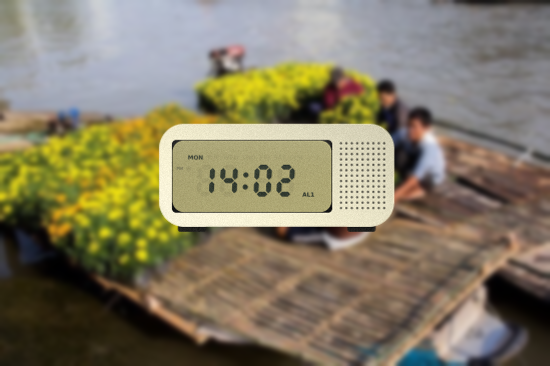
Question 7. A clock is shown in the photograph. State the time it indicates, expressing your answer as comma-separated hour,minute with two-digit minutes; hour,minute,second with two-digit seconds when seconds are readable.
14,02
